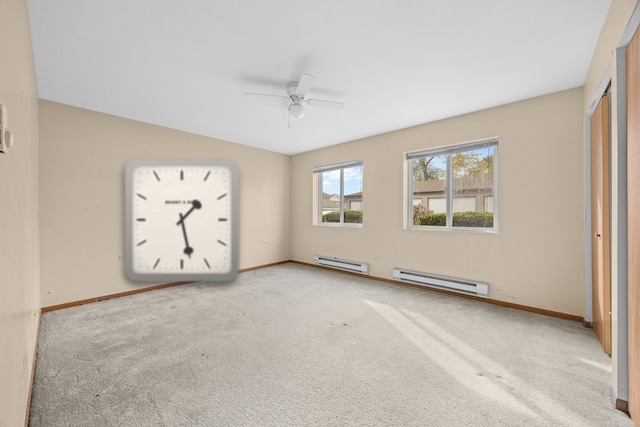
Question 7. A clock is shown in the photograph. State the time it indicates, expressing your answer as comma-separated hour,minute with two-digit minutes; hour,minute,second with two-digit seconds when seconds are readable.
1,28
